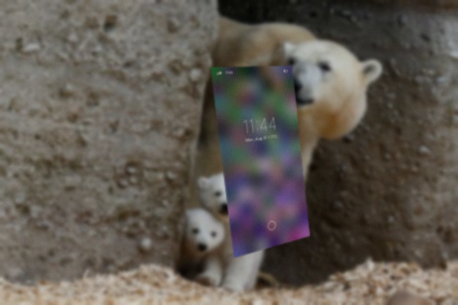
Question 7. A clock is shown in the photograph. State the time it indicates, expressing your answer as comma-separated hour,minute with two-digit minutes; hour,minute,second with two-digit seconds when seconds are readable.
11,44
